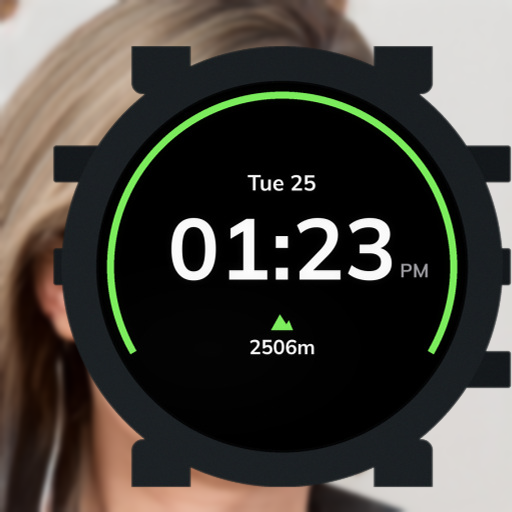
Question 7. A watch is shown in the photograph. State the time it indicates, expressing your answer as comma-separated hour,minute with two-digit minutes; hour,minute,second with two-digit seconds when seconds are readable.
1,23
